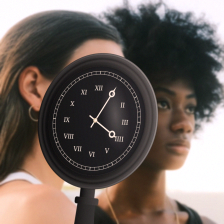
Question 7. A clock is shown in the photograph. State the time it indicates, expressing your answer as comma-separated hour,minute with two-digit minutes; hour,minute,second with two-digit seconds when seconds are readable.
4,05
